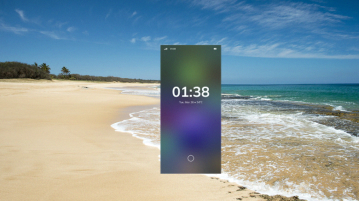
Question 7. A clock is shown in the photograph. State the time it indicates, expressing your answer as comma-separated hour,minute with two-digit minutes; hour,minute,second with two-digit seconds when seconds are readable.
1,38
